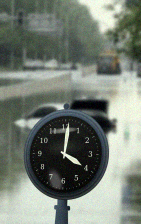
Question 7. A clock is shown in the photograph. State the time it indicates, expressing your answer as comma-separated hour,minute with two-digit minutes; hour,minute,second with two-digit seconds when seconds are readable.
4,01
